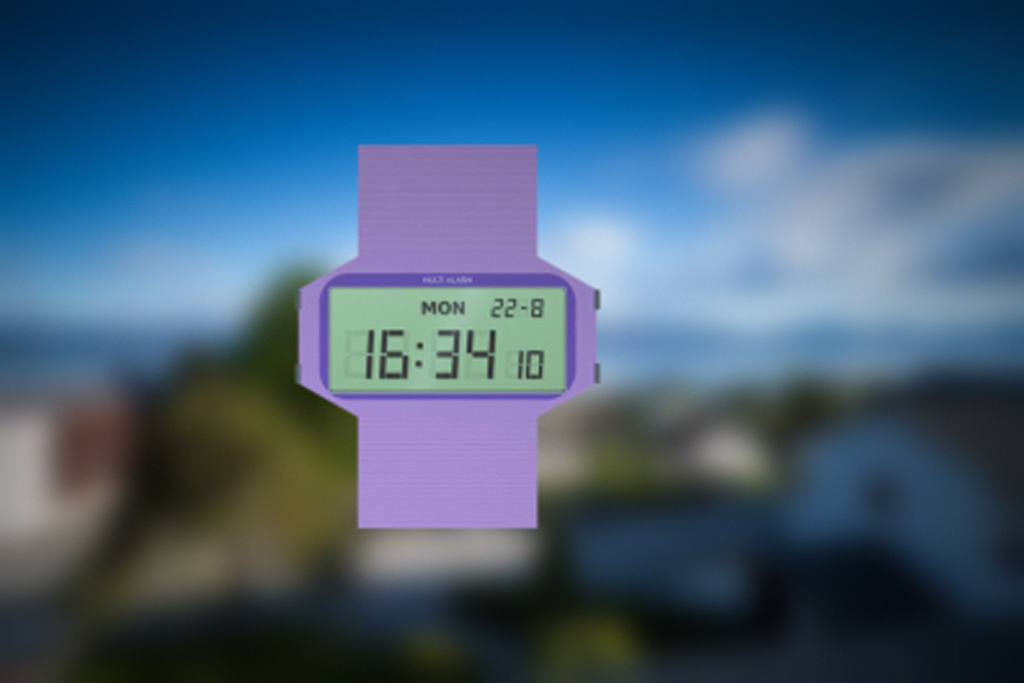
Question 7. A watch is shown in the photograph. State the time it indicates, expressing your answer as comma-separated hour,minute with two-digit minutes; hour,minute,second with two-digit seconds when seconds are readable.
16,34,10
